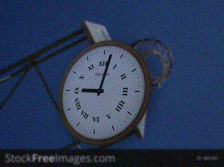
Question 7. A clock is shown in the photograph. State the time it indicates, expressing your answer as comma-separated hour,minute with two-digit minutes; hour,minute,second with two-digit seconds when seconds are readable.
9,02
